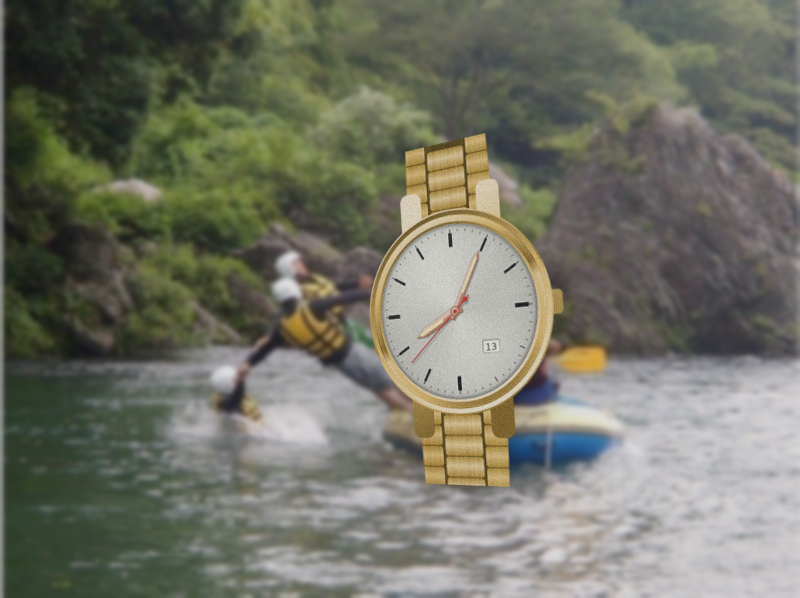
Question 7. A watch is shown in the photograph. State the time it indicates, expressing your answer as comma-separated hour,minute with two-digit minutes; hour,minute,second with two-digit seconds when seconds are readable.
8,04,38
